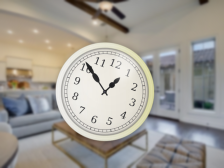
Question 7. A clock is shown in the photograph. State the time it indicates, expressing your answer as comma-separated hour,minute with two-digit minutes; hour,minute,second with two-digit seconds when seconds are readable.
12,51
